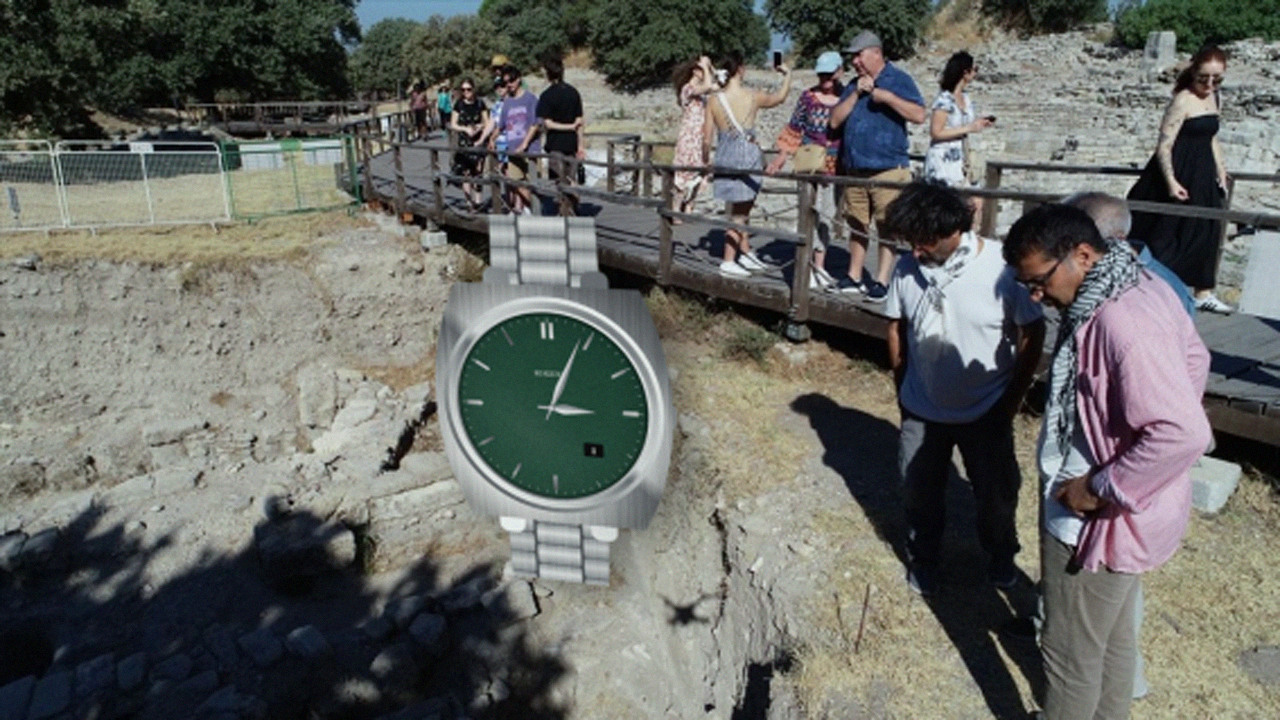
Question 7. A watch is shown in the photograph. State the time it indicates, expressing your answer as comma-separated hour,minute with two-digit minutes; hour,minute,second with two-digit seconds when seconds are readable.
3,04
